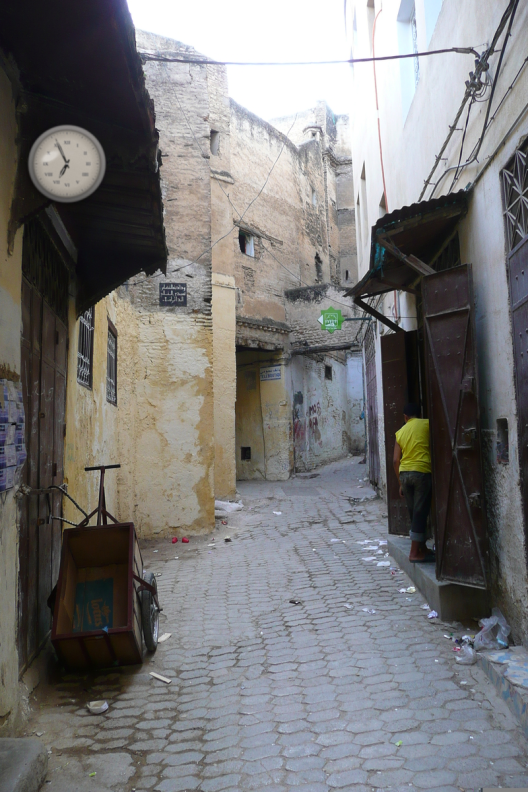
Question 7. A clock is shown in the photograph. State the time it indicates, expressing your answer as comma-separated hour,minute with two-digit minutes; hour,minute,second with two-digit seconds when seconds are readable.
6,56
